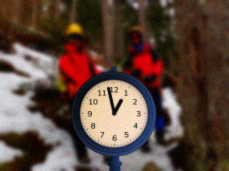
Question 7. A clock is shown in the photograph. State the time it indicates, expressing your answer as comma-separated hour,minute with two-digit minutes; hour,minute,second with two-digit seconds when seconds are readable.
12,58
